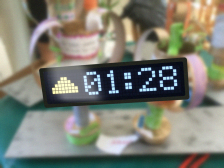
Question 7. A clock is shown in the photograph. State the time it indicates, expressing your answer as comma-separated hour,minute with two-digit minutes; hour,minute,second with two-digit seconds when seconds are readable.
1,28
